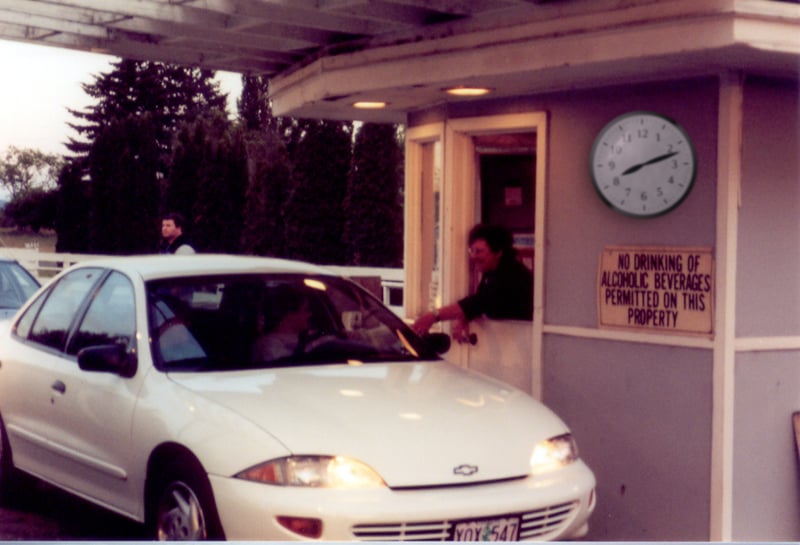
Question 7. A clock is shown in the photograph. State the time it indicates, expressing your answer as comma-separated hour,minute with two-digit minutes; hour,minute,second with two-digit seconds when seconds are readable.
8,12
